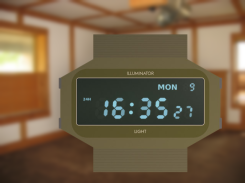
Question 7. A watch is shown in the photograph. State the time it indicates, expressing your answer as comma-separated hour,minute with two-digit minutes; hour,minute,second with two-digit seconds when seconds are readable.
16,35,27
